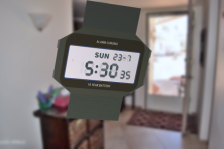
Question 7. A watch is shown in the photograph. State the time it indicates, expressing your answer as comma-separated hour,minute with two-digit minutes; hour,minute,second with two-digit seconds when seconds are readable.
5,30,35
